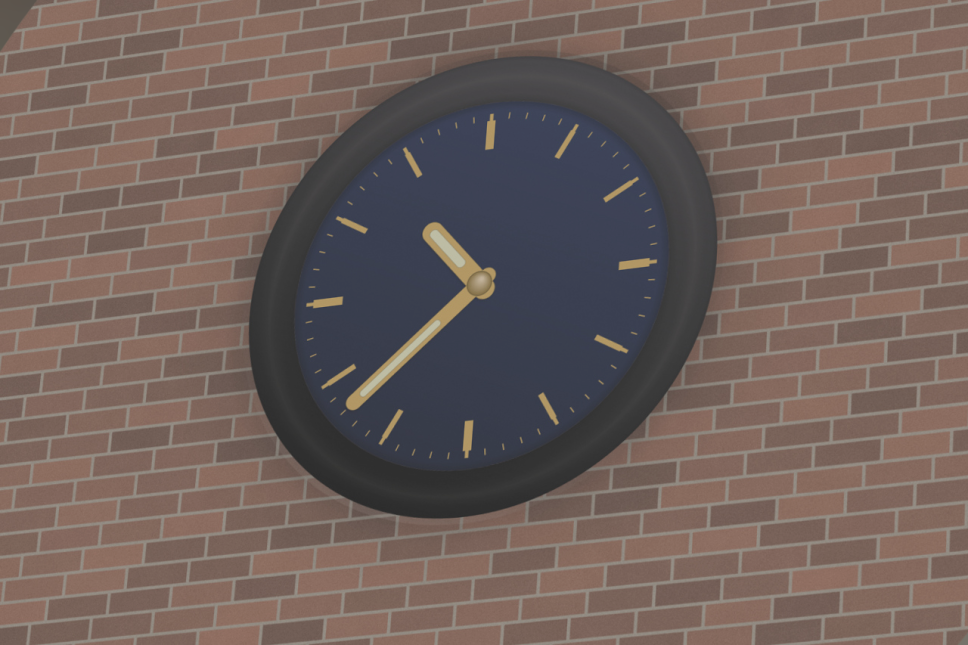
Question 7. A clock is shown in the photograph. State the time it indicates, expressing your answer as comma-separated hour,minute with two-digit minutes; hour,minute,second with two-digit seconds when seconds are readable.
10,38
